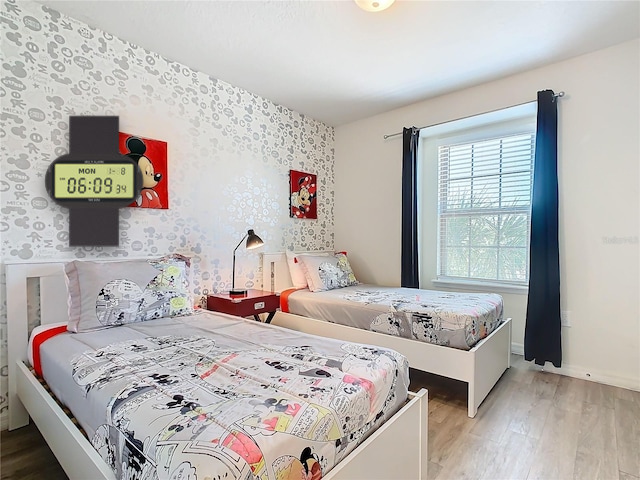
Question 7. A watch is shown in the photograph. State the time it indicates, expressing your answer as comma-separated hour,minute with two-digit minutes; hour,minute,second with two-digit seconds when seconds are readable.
6,09,34
